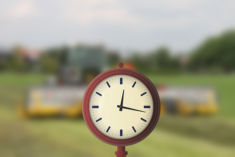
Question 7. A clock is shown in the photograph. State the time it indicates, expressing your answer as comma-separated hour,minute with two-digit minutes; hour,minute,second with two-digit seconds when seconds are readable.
12,17
